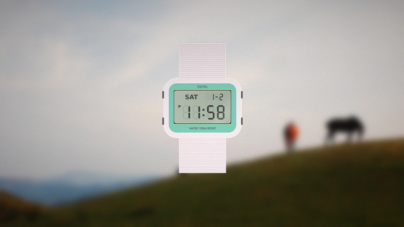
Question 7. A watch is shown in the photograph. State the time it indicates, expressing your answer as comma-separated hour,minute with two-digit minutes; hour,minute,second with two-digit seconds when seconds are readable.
11,58
